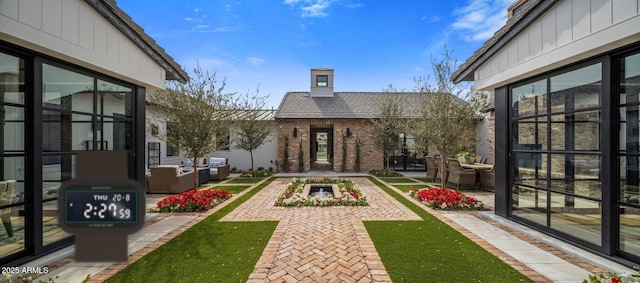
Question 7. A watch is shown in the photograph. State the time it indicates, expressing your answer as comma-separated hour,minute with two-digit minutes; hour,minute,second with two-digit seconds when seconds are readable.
2,27,59
